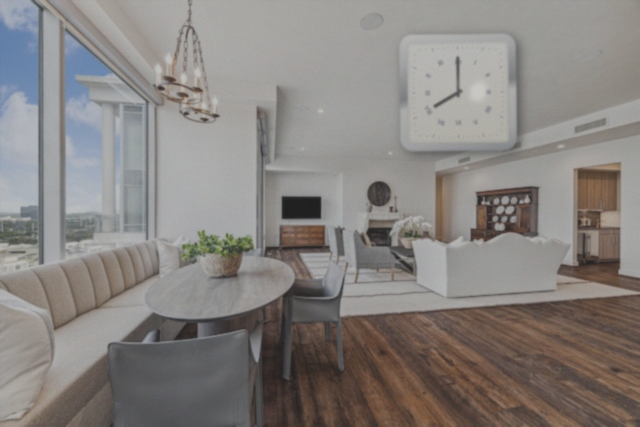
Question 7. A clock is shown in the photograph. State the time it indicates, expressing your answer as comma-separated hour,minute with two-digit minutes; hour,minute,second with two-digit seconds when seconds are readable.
8,00
